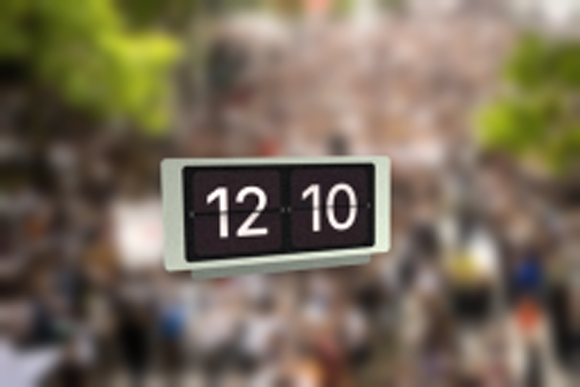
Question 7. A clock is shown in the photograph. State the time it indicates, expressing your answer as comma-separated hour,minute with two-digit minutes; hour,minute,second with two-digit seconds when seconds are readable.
12,10
